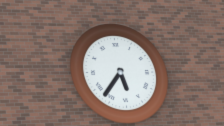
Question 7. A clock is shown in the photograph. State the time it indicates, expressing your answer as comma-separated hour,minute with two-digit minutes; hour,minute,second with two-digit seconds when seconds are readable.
5,37
